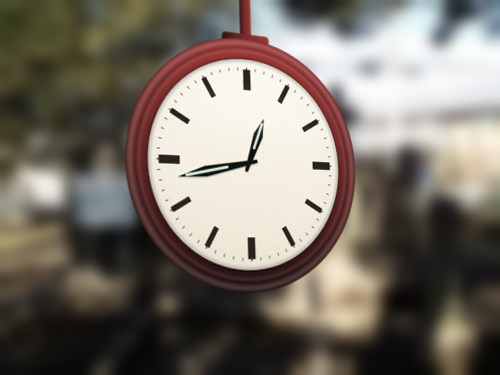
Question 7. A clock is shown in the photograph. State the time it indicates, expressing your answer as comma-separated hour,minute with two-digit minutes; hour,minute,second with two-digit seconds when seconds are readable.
12,43
